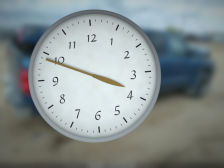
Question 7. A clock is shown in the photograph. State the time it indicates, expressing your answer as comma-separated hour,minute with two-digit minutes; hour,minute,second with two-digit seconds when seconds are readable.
3,49
